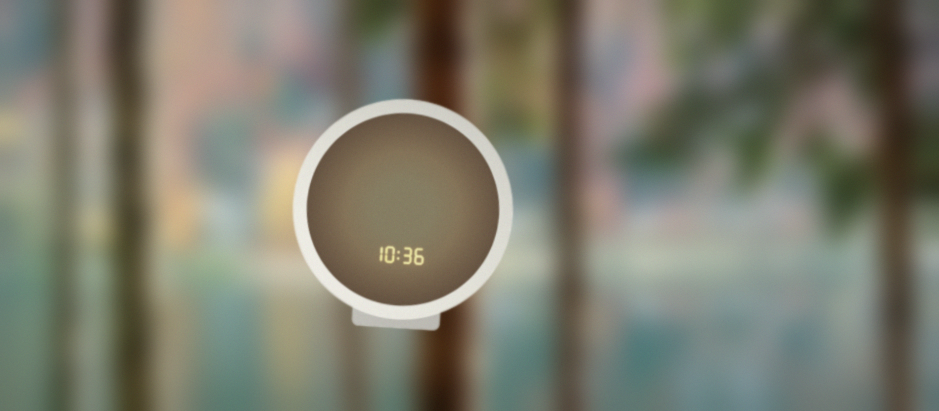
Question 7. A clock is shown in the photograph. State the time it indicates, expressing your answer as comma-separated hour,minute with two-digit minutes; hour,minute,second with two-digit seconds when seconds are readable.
10,36
